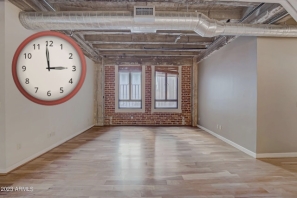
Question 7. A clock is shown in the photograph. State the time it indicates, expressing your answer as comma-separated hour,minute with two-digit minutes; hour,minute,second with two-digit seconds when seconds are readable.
2,59
